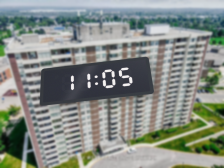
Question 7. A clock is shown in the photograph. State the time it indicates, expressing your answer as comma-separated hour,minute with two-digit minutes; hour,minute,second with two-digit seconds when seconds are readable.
11,05
